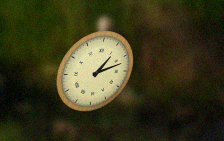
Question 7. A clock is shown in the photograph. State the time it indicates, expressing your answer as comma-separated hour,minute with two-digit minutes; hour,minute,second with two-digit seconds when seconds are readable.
1,12
